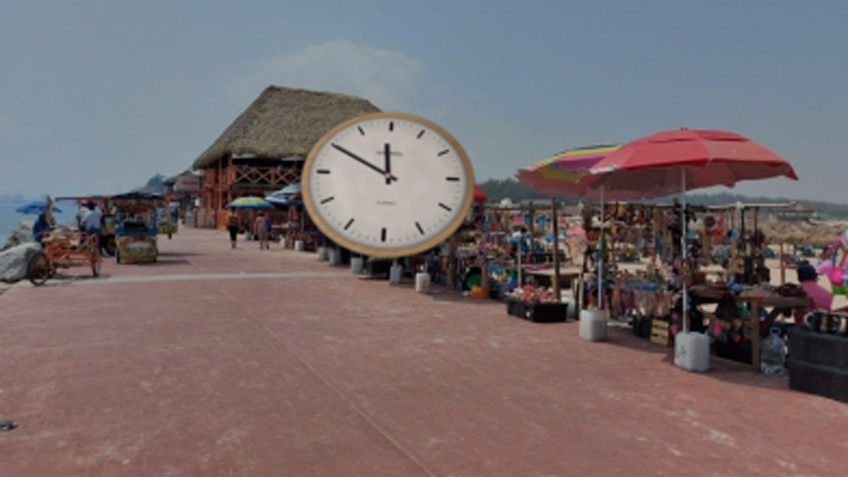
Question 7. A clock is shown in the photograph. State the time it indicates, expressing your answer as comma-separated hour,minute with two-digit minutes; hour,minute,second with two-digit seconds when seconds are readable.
11,50
